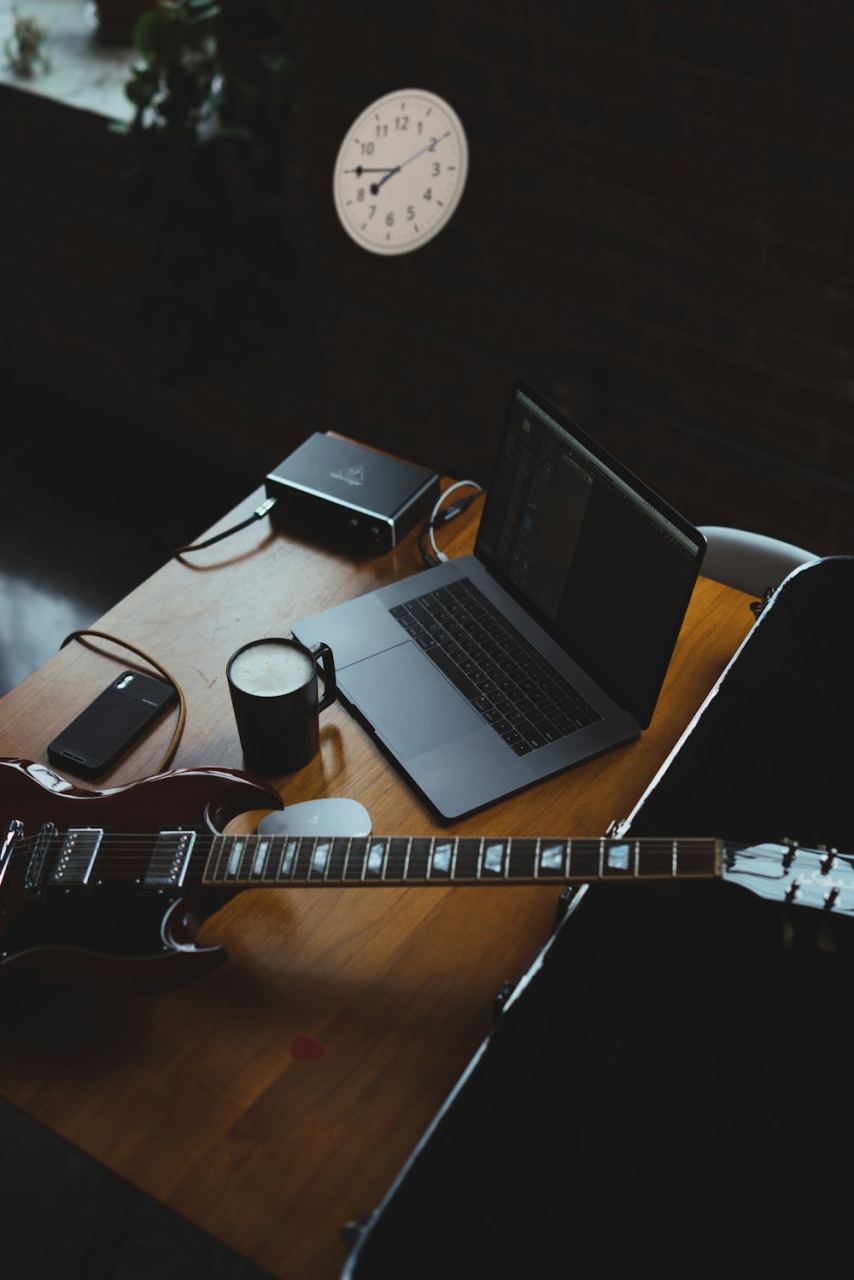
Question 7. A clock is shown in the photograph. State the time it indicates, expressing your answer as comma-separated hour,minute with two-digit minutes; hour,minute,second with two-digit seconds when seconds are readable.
7,45,10
